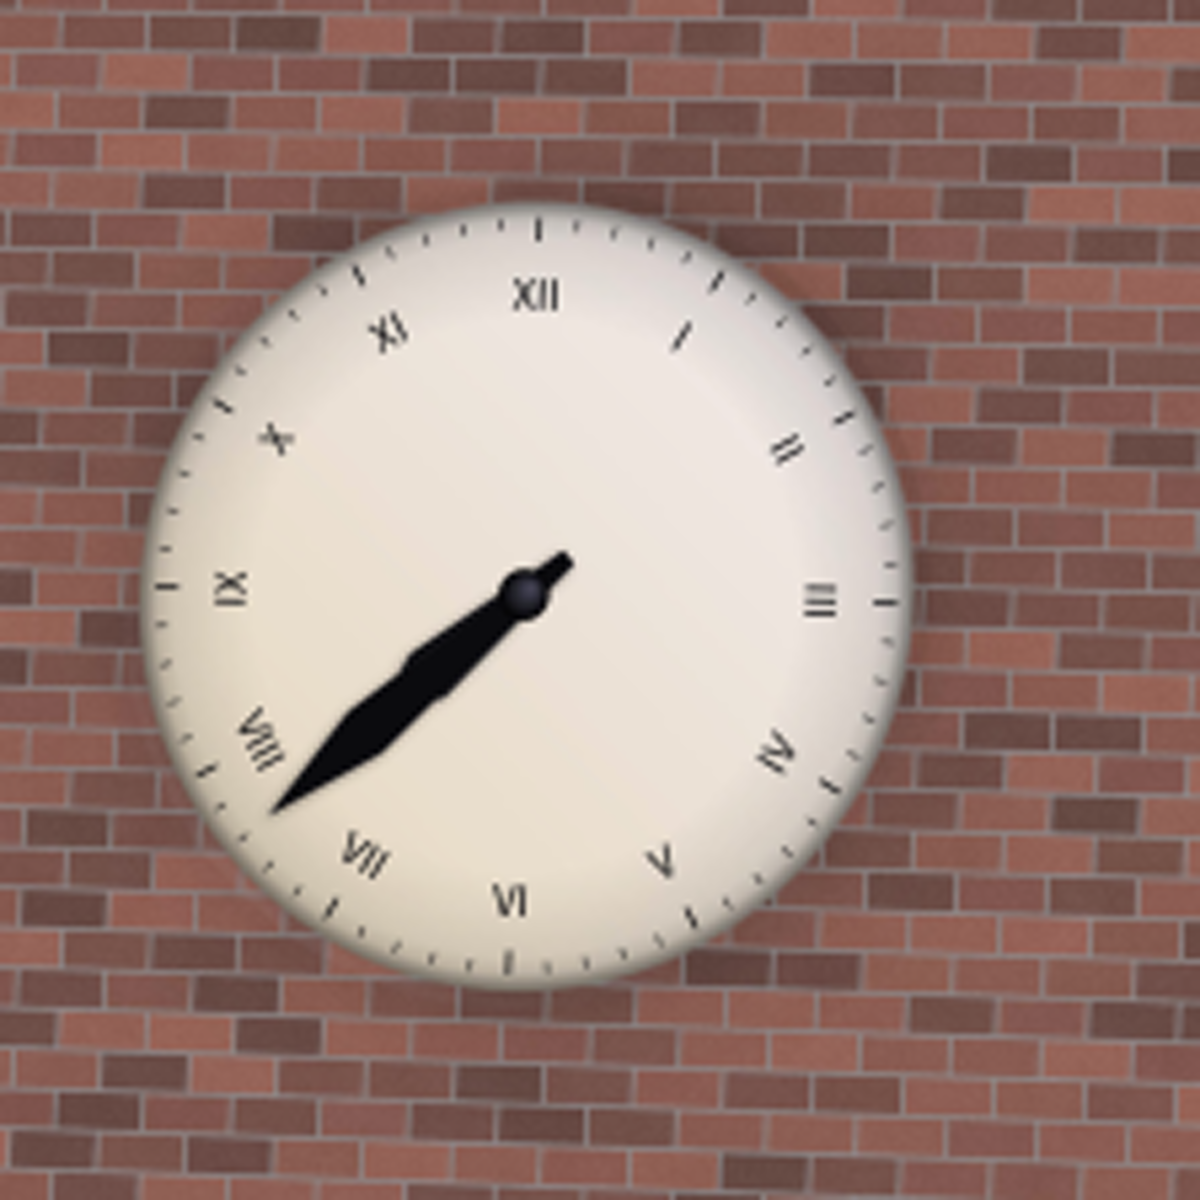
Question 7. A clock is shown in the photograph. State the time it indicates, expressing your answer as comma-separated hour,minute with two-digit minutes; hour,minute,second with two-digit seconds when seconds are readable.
7,38
